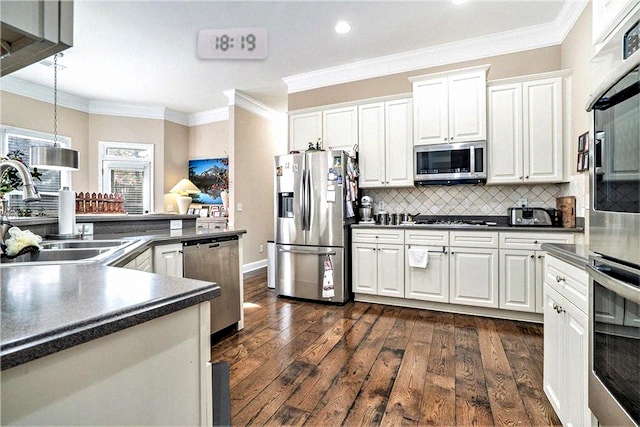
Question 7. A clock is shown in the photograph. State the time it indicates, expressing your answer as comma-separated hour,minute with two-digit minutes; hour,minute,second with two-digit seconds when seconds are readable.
18,19
